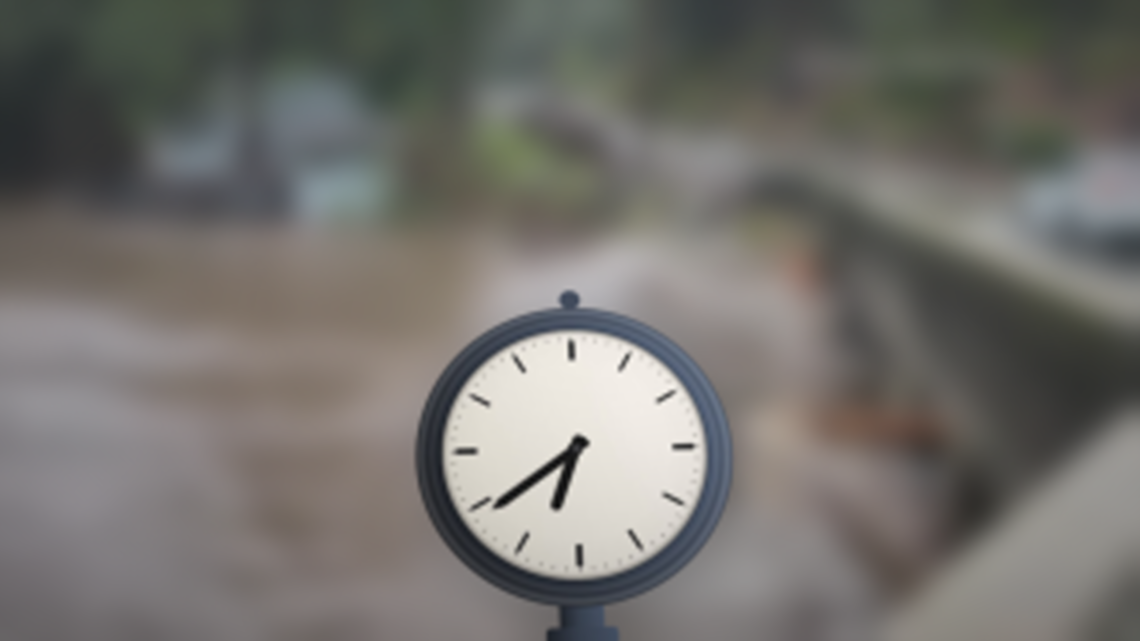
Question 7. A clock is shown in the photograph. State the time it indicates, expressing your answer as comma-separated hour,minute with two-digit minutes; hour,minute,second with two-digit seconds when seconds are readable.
6,39
